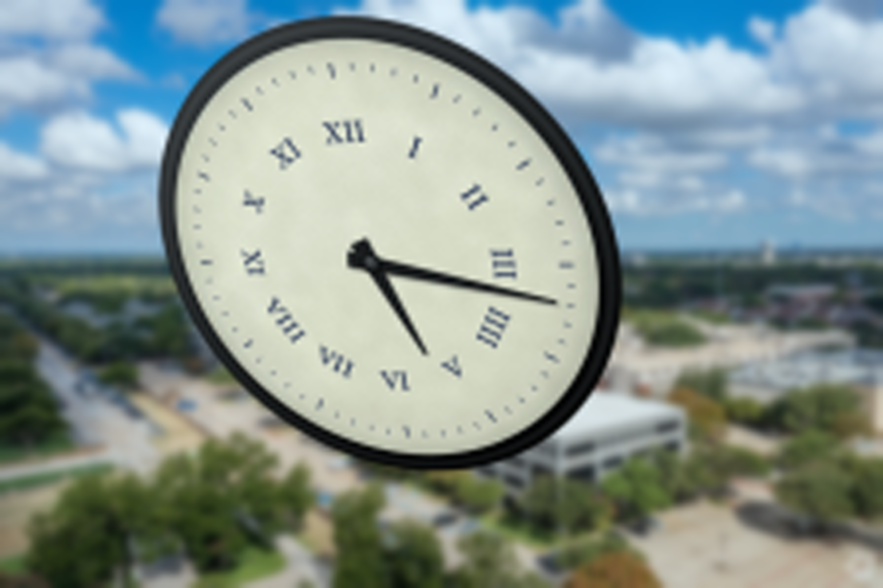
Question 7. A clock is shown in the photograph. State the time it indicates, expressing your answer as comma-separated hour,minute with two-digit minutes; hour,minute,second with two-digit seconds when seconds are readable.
5,17
